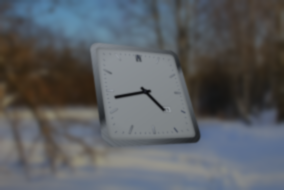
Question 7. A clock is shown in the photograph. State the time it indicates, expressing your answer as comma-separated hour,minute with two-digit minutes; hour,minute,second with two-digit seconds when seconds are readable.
4,43
